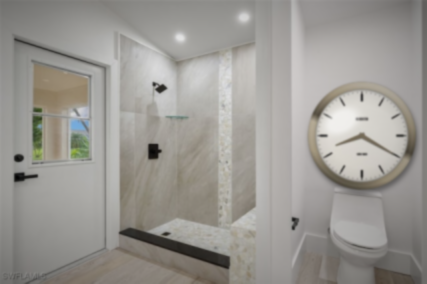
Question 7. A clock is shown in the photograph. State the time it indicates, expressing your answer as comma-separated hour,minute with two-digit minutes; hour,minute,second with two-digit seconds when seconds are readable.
8,20
